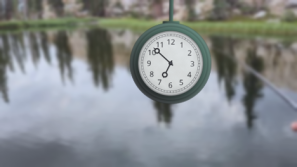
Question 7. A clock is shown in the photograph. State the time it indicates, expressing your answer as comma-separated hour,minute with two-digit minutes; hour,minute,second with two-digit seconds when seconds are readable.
6,52
